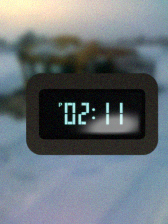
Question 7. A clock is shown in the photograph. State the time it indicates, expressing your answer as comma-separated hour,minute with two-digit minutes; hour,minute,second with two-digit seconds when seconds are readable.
2,11
